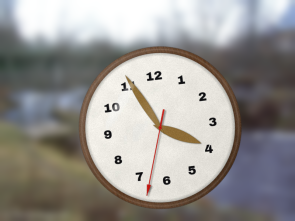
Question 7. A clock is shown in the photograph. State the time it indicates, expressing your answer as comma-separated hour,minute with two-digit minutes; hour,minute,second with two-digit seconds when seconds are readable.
3,55,33
